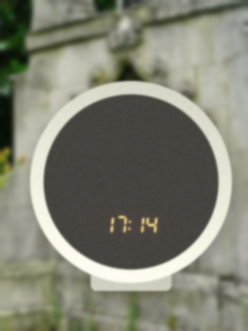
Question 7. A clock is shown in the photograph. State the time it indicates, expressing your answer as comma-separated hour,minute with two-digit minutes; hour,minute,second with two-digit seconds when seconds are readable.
17,14
